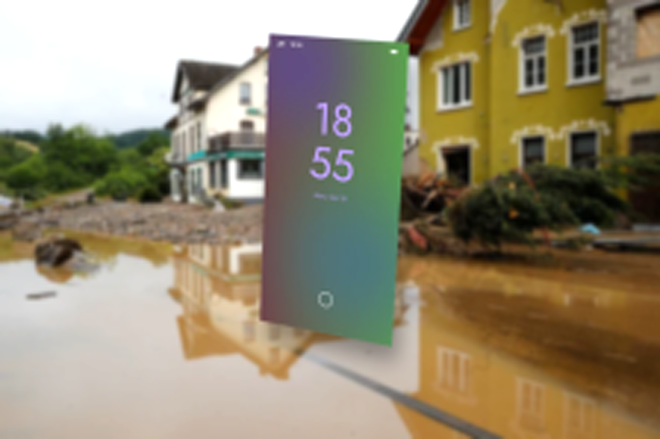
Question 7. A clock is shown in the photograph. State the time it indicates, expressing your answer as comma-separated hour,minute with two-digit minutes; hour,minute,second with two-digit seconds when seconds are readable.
18,55
